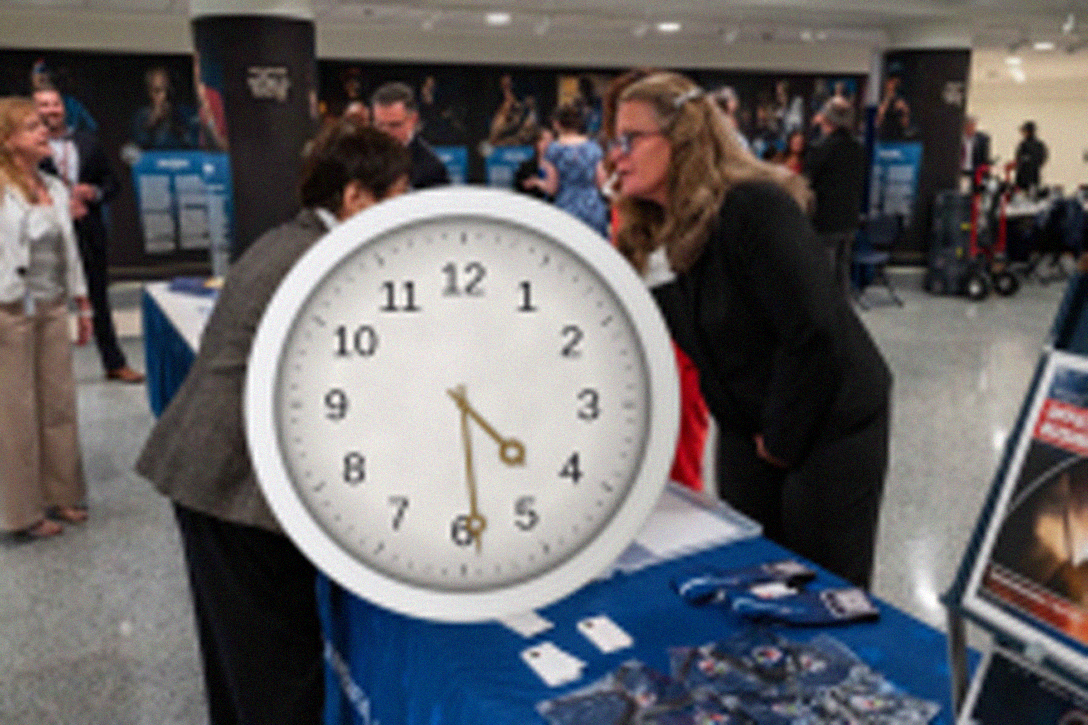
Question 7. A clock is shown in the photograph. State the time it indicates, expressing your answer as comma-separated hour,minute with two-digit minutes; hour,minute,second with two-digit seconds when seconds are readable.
4,29
